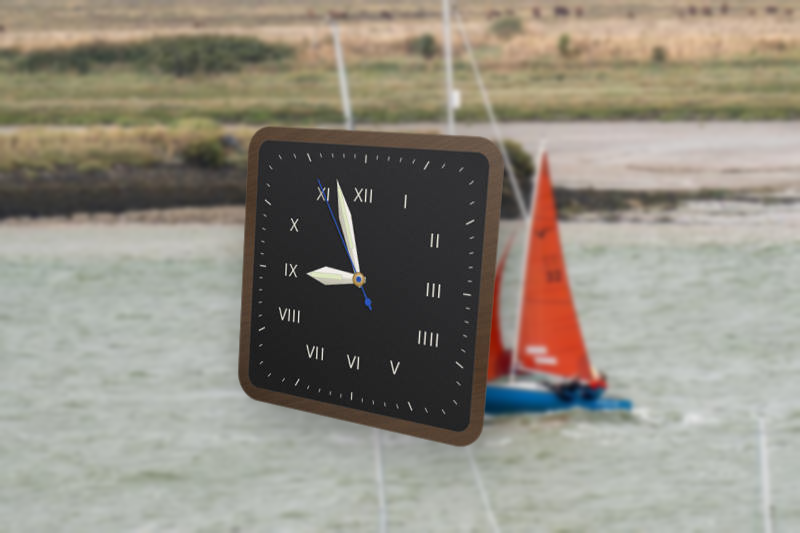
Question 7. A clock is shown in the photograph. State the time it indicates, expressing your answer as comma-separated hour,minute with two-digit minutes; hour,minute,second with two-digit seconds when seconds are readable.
8,56,55
